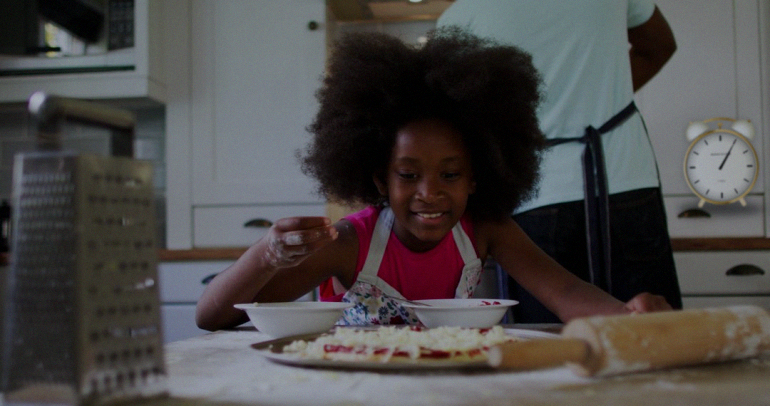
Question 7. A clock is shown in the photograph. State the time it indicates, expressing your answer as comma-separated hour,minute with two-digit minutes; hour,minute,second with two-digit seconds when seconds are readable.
1,05
